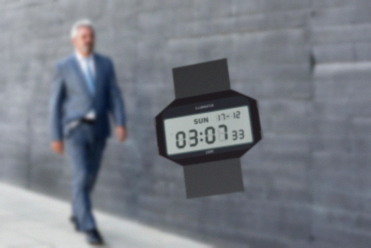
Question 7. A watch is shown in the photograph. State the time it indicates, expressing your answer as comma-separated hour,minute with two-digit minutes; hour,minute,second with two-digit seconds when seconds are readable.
3,07
